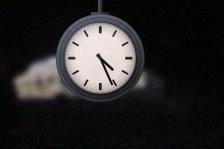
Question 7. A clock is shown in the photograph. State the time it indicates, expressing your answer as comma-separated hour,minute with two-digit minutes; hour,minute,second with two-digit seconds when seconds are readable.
4,26
